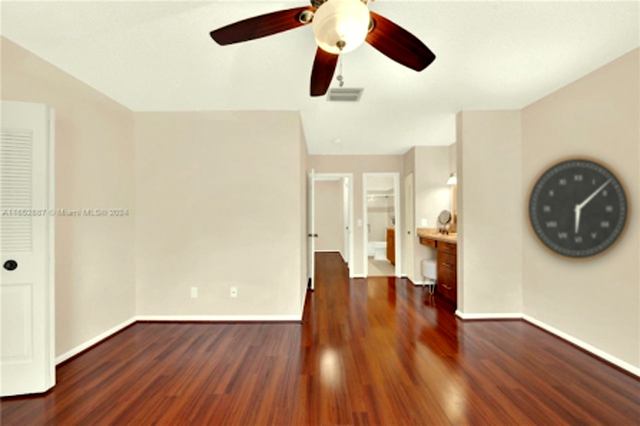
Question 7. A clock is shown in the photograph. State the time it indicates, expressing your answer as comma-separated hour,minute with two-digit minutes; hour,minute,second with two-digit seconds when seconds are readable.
6,08
